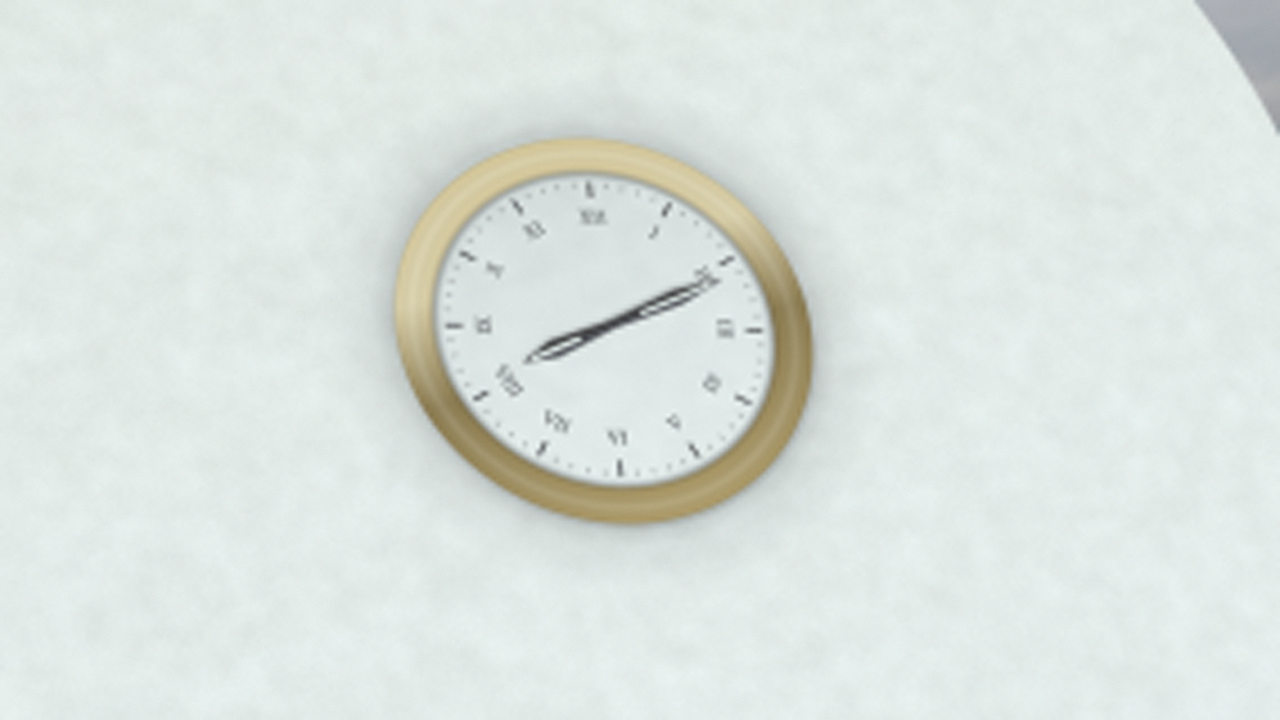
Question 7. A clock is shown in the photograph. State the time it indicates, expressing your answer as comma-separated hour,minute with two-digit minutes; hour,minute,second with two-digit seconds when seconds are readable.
8,11
